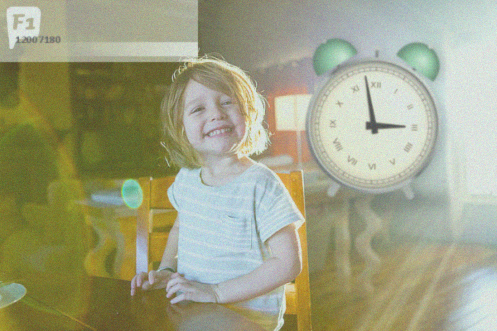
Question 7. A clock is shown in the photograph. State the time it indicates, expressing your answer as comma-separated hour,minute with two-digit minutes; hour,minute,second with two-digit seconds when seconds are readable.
2,58
